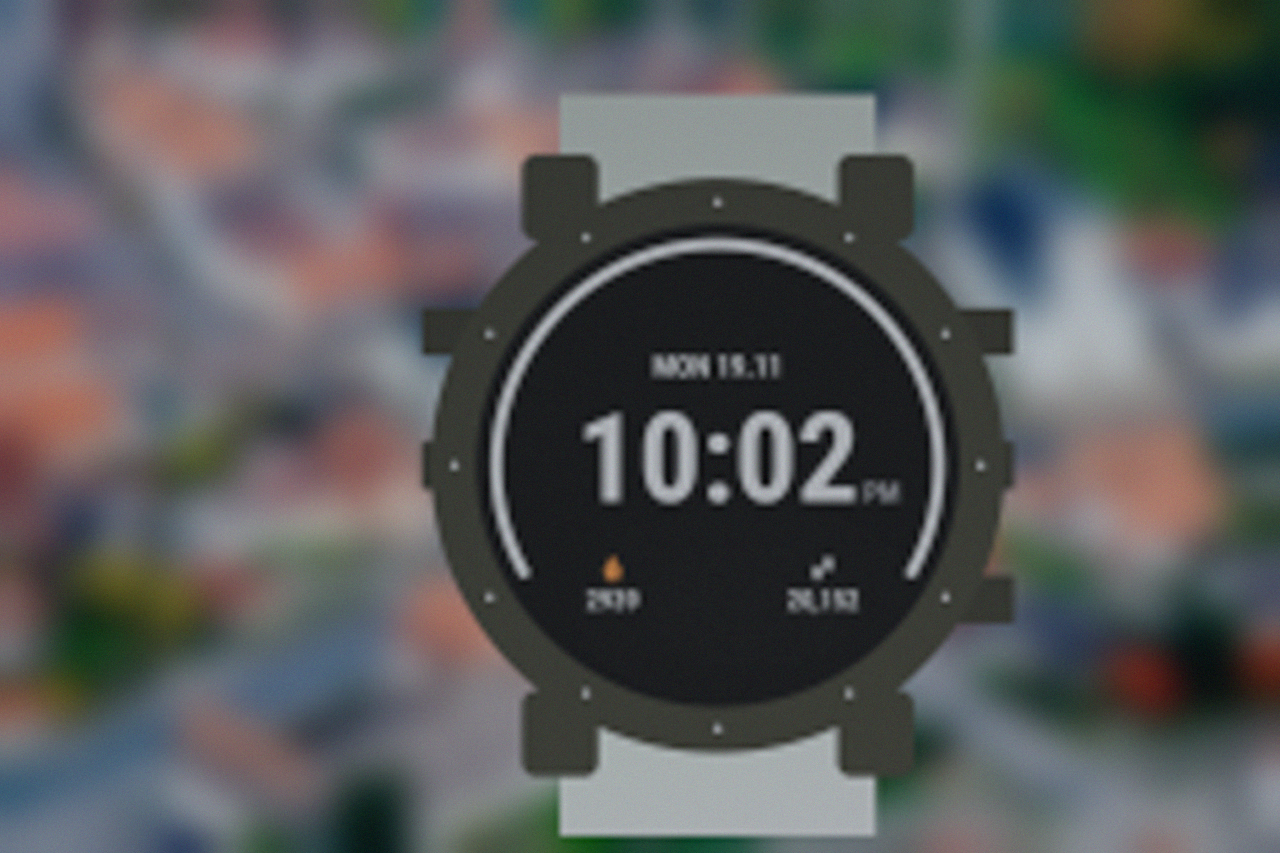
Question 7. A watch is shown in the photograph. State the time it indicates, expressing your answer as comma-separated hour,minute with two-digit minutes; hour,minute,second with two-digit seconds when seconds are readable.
10,02
